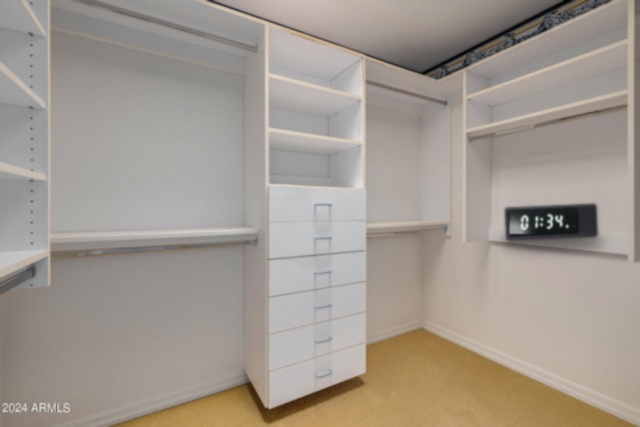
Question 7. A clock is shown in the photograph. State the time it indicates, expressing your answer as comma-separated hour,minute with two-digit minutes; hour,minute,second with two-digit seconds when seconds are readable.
1,34
